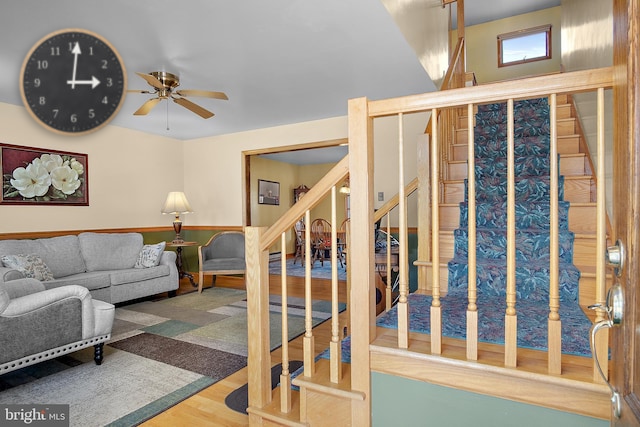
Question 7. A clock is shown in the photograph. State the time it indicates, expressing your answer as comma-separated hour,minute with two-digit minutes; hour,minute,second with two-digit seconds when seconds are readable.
3,01
